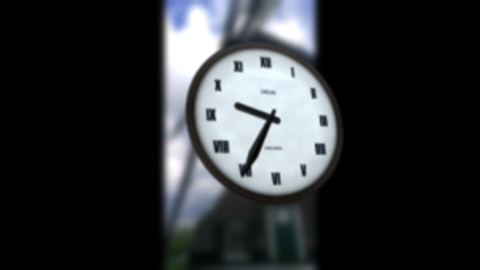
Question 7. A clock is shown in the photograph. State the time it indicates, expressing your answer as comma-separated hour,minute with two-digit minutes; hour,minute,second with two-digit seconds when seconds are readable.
9,35
